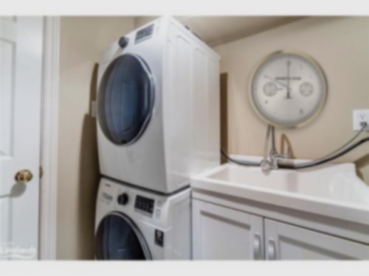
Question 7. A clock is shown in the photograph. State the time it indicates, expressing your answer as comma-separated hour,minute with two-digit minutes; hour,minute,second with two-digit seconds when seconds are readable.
8,50
